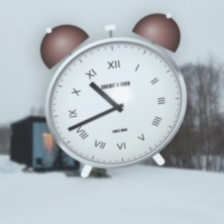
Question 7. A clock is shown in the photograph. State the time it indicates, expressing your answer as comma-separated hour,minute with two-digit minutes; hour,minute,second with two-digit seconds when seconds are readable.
10,42
